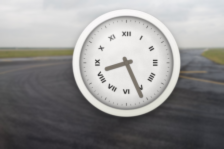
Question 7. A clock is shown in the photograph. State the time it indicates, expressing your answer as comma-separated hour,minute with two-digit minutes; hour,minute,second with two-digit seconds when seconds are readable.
8,26
